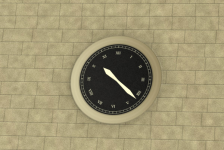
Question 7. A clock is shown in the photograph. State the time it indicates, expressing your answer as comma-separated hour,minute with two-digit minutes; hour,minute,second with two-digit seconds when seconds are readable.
10,22
